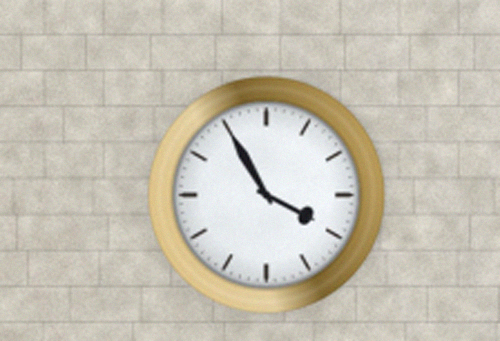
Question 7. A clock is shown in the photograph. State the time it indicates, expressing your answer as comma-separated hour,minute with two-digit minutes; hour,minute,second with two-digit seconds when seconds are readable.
3,55
